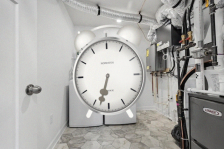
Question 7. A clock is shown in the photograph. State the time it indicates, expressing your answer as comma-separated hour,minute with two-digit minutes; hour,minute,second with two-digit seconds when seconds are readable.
6,33
